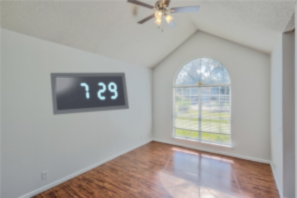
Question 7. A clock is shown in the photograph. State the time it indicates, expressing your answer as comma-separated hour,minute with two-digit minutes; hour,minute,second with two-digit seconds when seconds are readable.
7,29
